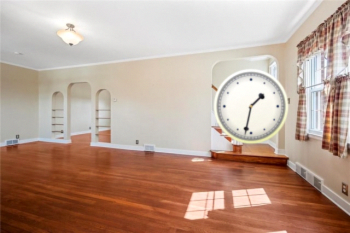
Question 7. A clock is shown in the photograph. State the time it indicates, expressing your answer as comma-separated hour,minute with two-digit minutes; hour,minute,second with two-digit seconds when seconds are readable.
1,32
